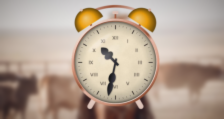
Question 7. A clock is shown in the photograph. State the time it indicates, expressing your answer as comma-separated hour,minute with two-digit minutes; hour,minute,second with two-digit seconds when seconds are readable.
10,32
